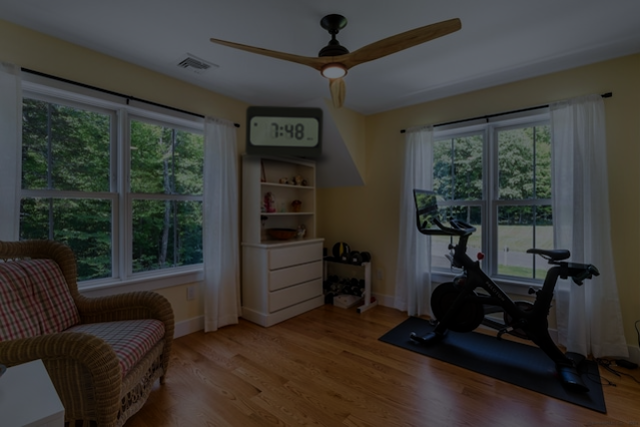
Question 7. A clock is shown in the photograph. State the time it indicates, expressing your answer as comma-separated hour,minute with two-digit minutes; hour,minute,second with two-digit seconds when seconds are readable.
7,48
